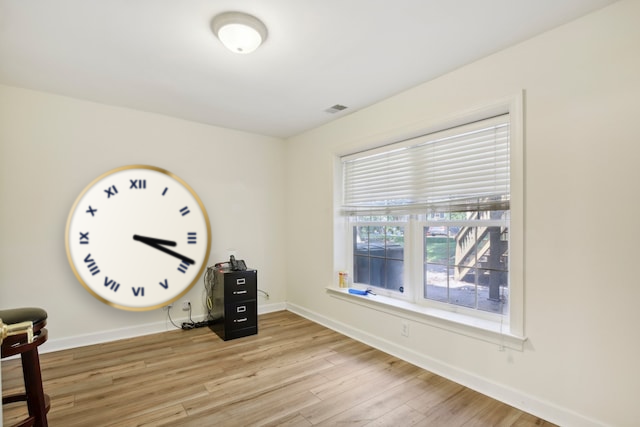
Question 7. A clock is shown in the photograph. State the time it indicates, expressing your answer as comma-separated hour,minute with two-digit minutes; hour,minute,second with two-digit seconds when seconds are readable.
3,19
